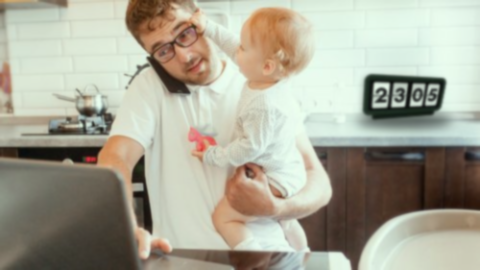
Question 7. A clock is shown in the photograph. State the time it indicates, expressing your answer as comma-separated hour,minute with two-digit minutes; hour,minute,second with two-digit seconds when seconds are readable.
23,05
